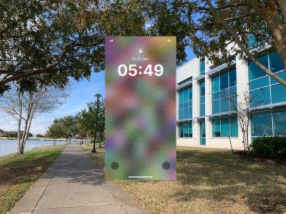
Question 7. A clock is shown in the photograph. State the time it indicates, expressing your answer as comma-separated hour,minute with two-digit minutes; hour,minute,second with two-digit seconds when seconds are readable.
5,49
